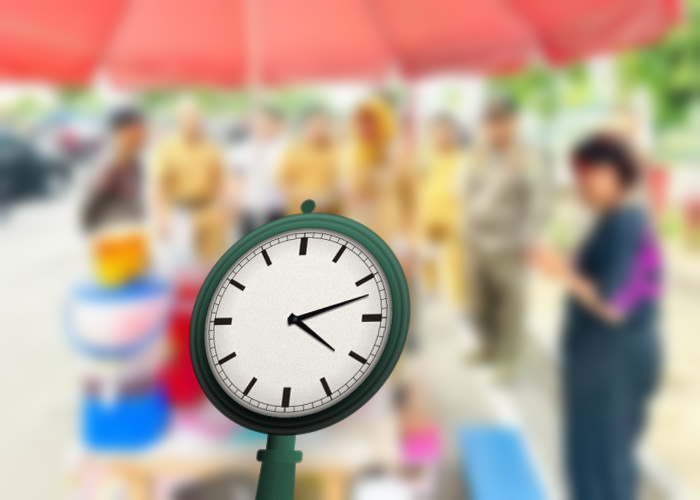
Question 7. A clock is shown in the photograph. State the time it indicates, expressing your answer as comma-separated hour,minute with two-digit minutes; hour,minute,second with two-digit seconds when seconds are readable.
4,12
